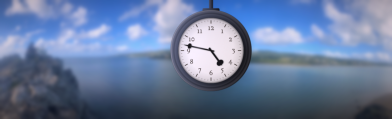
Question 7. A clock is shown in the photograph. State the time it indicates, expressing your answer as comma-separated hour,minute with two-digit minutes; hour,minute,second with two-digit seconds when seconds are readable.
4,47
